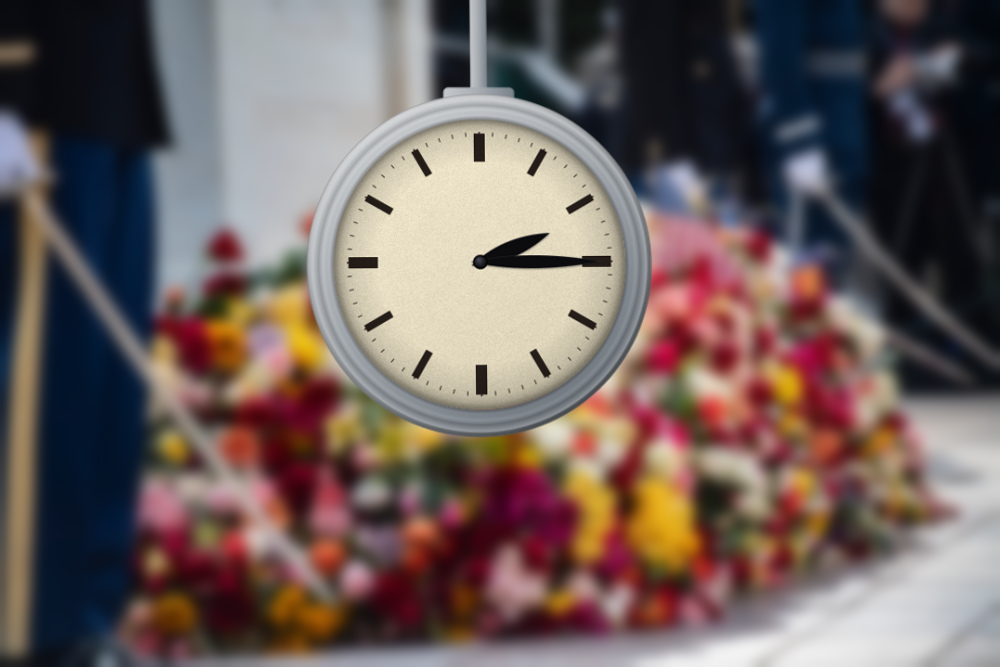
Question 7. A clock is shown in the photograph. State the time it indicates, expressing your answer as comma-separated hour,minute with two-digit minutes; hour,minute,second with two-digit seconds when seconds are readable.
2,15
